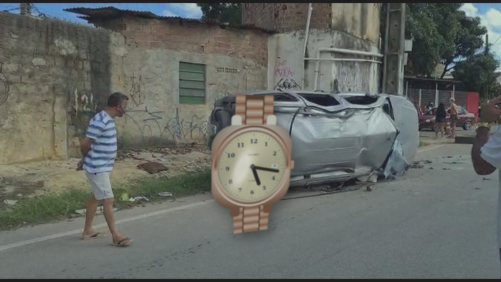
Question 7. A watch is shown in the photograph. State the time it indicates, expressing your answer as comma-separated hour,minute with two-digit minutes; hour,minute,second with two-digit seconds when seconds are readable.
5,17
